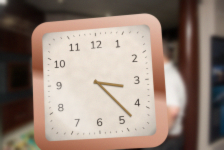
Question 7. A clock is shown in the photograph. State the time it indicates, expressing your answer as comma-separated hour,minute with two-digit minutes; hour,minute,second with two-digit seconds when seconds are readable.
3,23
